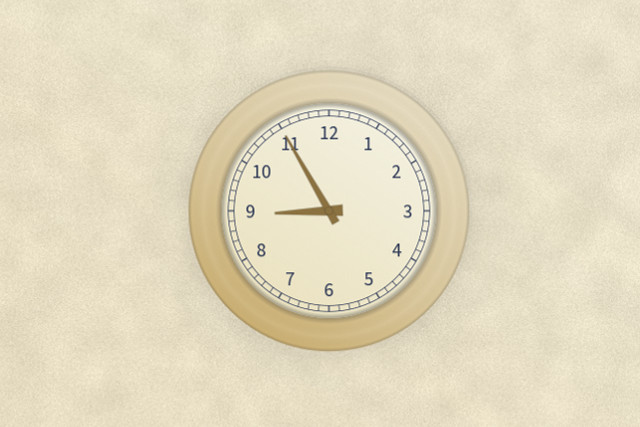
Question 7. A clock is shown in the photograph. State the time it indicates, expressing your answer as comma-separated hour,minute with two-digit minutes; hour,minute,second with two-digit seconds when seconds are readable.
8,55
